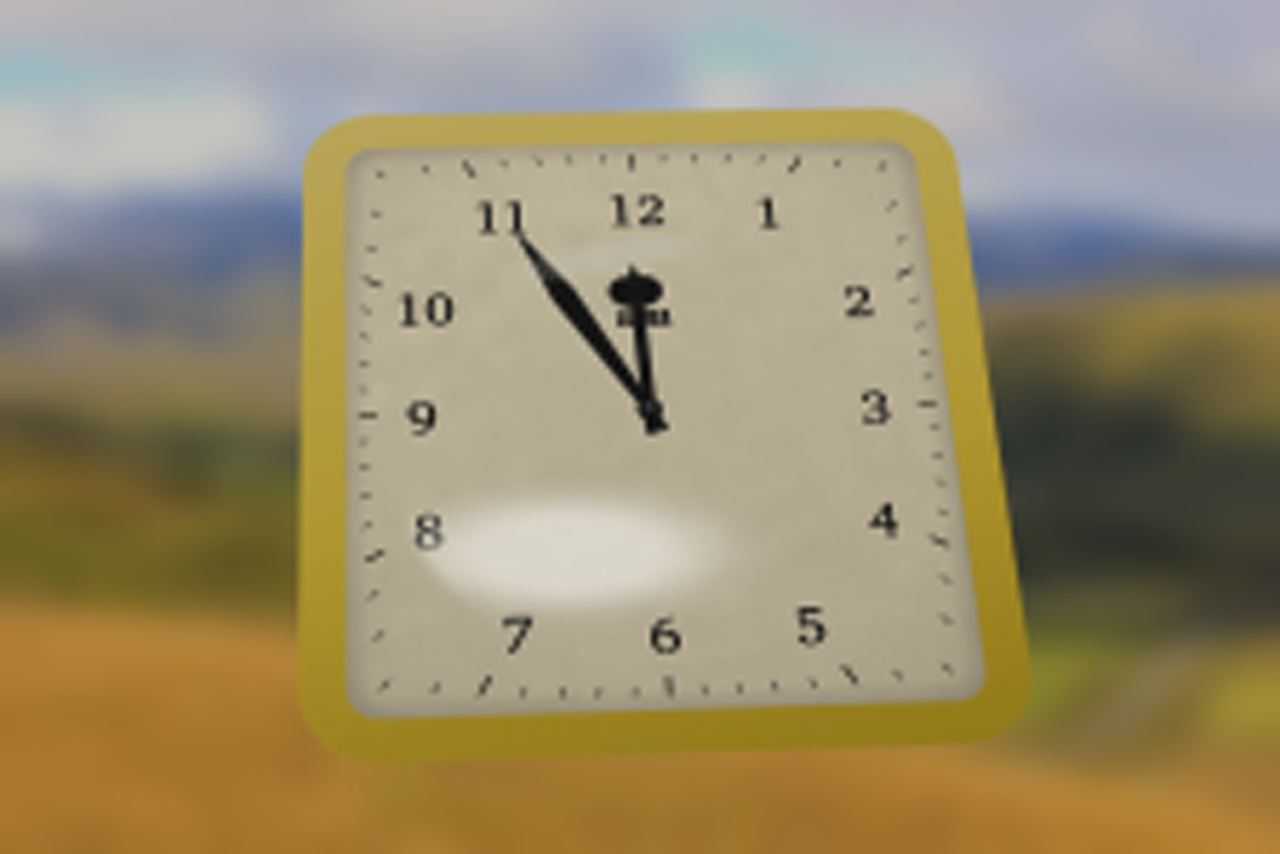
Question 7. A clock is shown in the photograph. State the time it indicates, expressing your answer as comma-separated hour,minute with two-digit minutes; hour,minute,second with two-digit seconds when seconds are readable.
11,55
